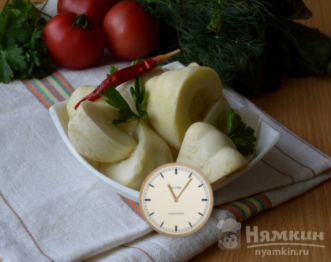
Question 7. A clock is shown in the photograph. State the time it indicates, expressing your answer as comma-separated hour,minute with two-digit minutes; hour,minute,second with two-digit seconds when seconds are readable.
11,06
